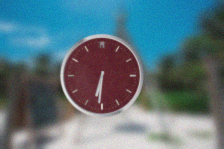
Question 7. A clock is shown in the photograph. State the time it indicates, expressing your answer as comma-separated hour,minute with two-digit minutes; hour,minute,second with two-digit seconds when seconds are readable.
6,31
